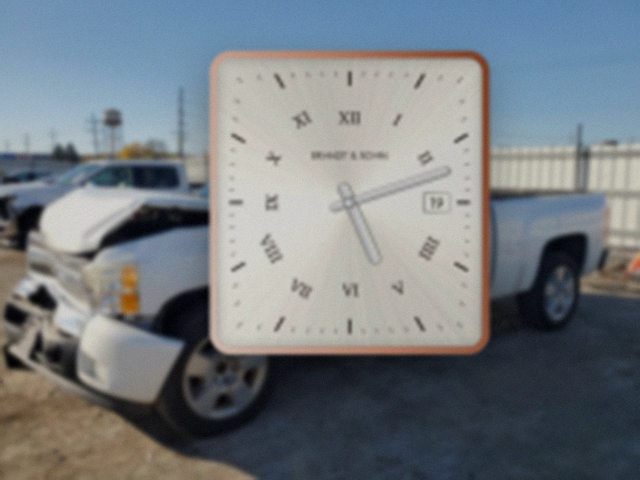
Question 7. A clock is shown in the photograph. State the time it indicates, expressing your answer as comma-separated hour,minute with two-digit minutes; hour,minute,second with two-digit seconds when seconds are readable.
5,12
